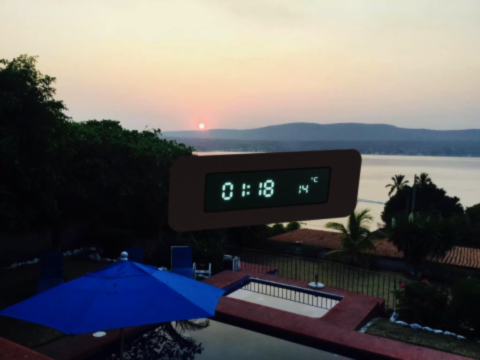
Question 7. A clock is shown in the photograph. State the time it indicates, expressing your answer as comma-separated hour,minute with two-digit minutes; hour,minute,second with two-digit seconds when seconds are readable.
1,18
